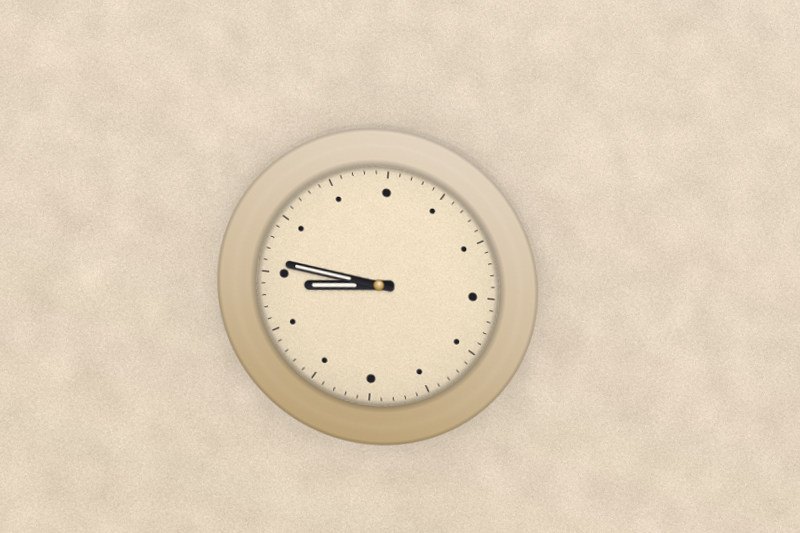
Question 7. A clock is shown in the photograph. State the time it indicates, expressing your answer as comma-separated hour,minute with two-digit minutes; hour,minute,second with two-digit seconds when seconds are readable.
8,46
